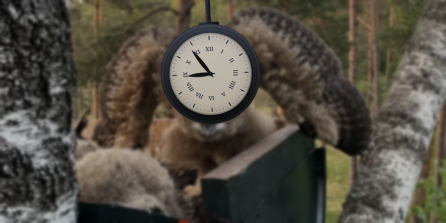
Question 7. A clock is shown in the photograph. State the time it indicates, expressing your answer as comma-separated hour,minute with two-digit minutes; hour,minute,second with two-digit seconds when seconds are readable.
8,54
